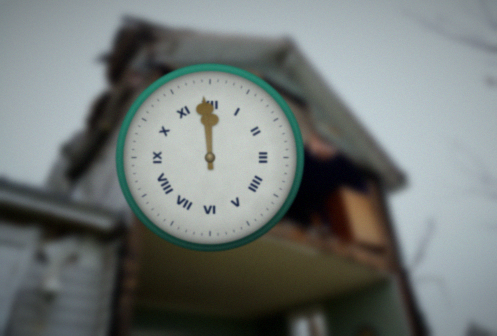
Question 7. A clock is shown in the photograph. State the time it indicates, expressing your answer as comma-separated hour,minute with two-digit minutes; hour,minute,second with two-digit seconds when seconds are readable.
11,59
